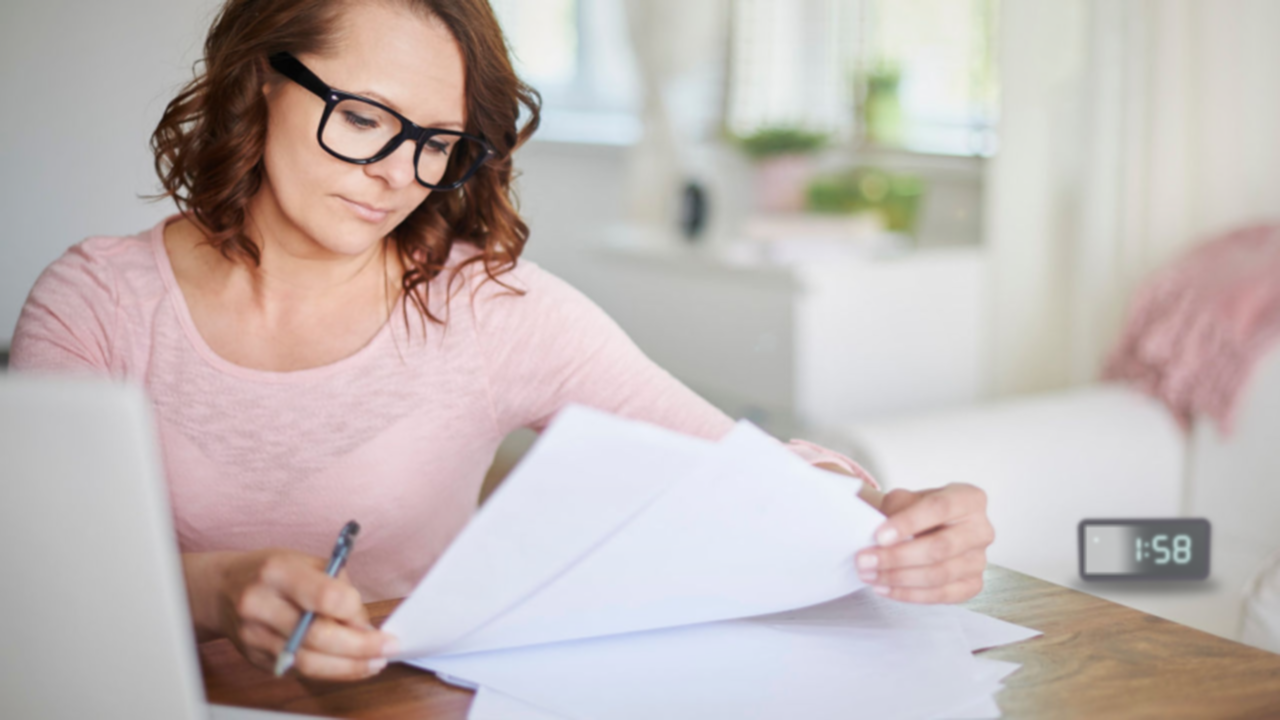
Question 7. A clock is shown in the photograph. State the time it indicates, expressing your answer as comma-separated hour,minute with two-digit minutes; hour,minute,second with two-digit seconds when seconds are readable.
1,58
